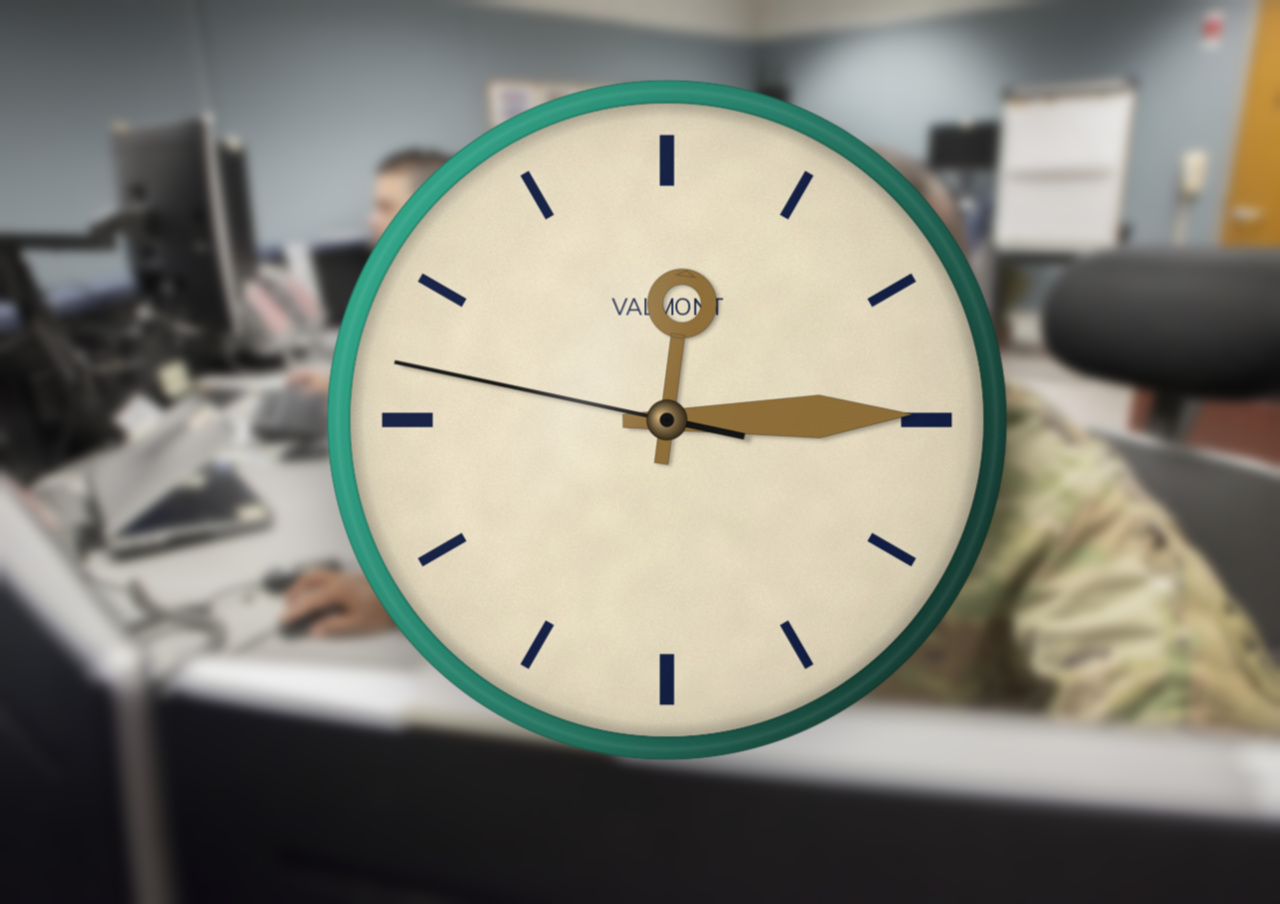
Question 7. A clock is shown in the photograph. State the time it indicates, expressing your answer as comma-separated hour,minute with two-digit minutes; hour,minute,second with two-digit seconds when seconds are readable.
12,14,47
